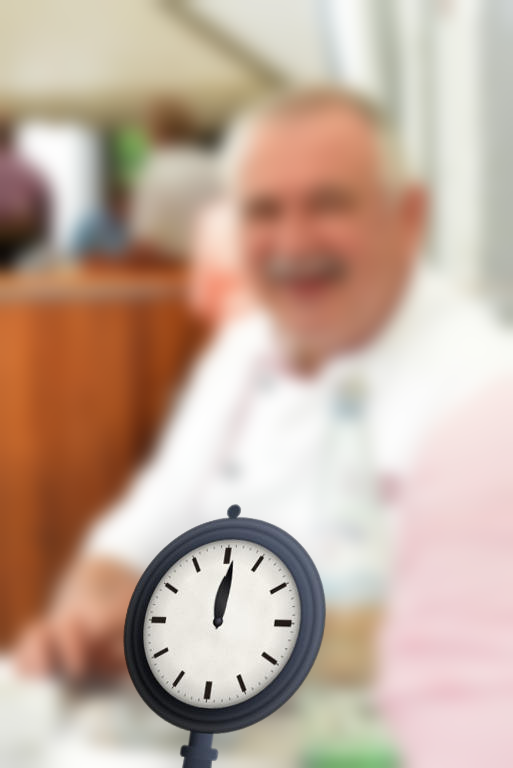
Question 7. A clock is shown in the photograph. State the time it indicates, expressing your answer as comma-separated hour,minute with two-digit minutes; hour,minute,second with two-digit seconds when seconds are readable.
12,01
